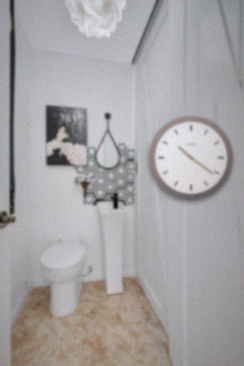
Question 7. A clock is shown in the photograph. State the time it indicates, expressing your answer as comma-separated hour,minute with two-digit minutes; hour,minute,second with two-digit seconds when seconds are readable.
10,21
